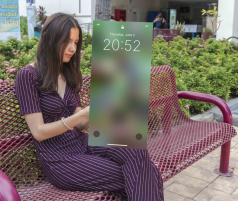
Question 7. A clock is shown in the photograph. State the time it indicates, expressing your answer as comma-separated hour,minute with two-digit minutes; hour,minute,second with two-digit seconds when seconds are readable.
20,52
